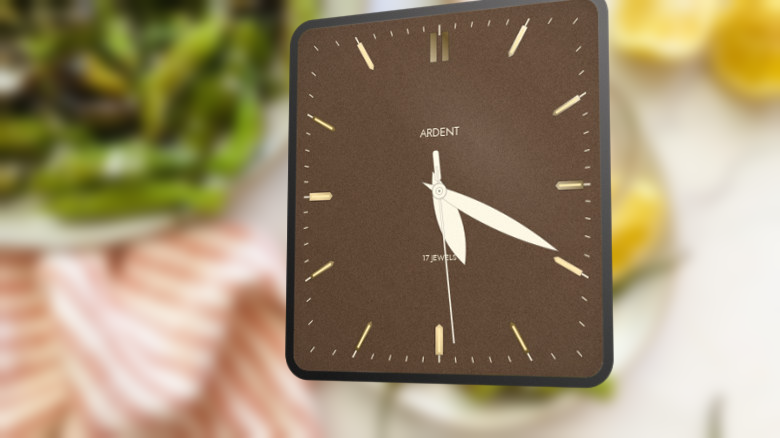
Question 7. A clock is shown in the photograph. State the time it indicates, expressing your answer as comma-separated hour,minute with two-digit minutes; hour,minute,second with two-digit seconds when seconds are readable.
5,19,29
